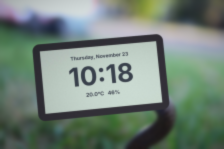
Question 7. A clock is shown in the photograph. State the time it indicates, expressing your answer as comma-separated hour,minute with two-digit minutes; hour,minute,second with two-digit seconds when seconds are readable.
10,18
